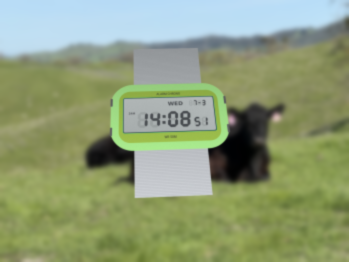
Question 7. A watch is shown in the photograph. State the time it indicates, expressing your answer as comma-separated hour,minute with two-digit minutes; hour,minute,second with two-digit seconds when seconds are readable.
14,08,51
